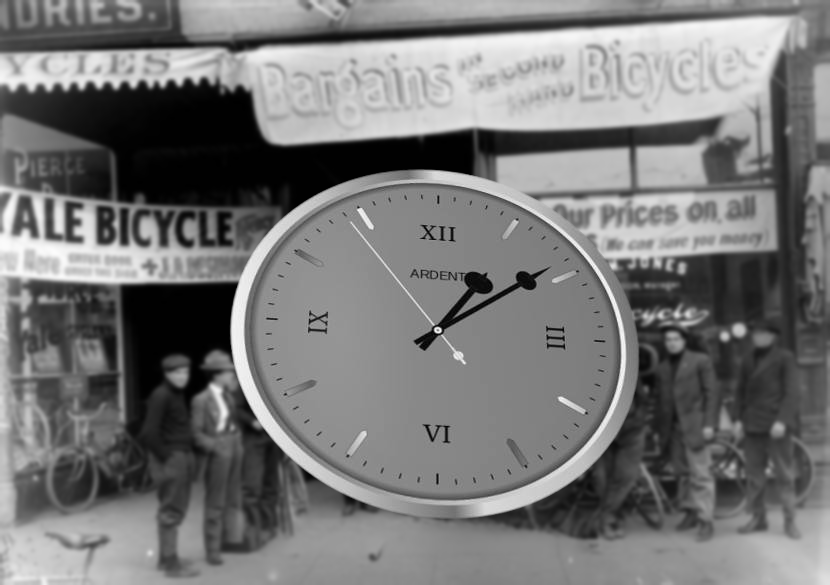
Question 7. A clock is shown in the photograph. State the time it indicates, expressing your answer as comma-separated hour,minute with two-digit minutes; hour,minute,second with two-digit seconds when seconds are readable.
1,08,54
